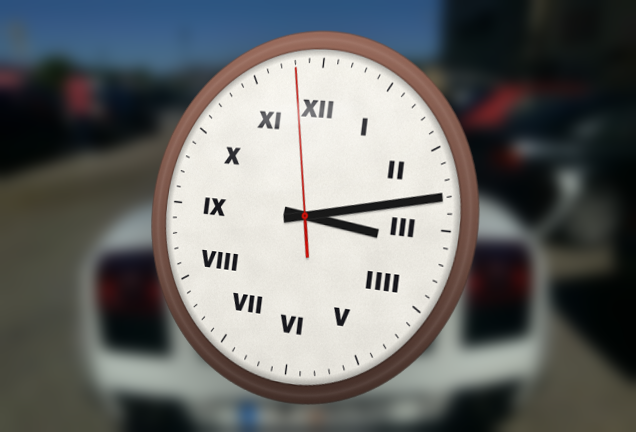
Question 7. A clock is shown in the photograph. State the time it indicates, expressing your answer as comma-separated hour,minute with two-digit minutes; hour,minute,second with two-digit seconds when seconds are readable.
3,12,58
